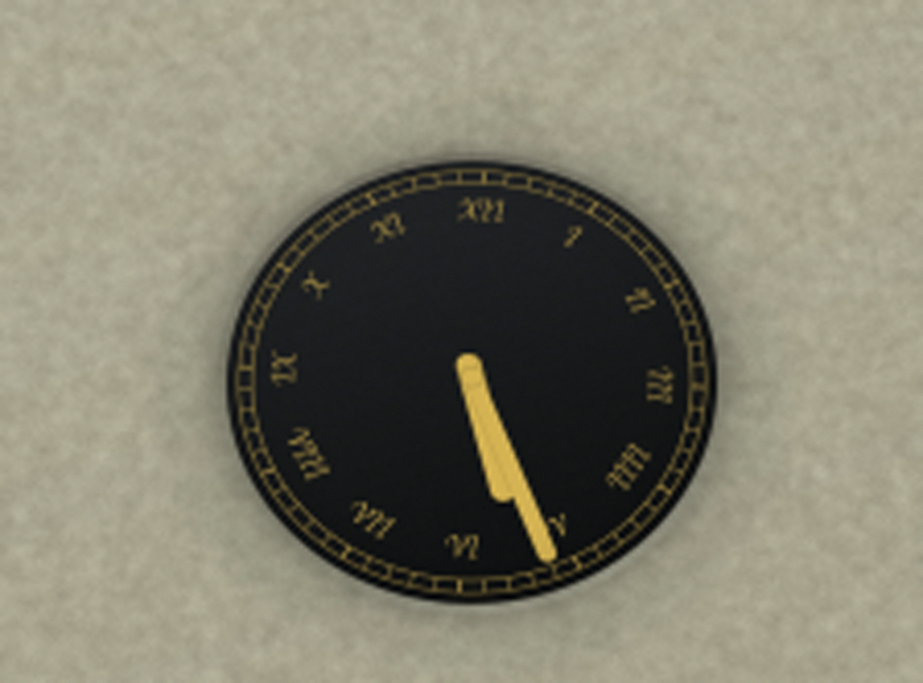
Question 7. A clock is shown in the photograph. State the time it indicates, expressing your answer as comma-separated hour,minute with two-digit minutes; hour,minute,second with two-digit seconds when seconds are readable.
5,26
